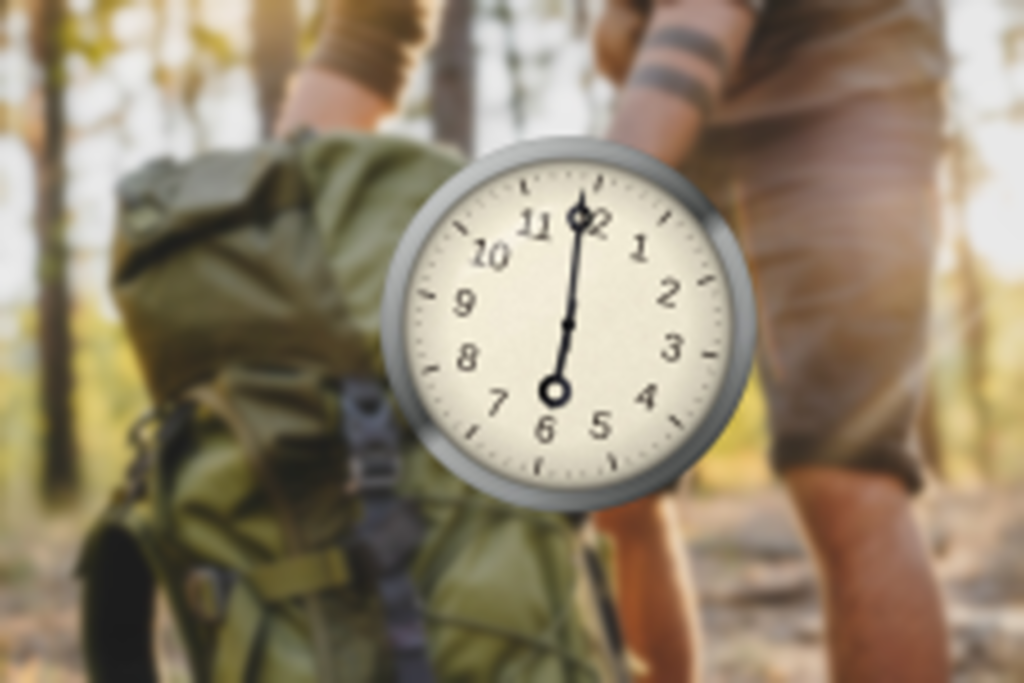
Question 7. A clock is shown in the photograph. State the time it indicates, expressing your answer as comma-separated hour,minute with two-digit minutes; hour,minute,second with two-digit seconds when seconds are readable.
5,59
